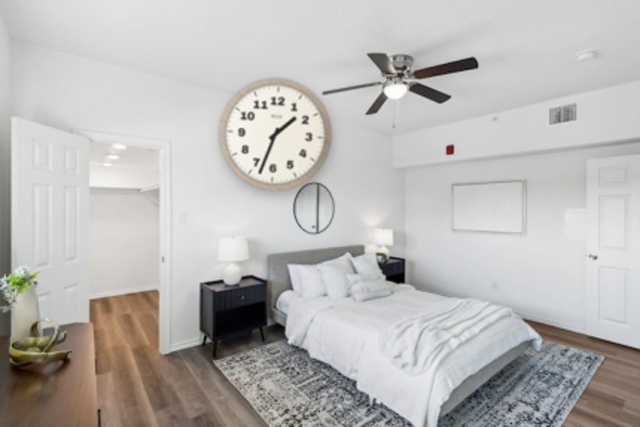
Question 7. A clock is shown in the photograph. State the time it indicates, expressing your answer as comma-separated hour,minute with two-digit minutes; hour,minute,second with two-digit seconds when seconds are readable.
1,33
